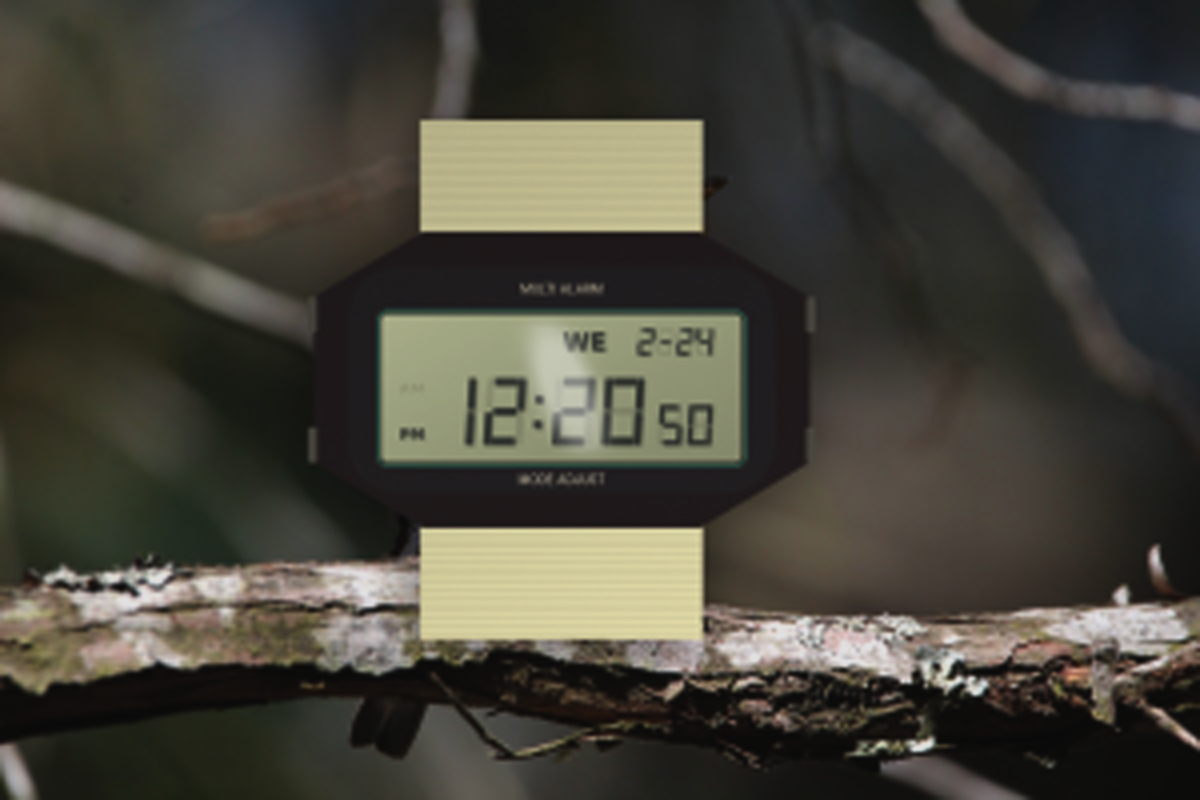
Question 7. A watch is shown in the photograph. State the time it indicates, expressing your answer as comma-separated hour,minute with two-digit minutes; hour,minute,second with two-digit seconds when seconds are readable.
12,20,50
